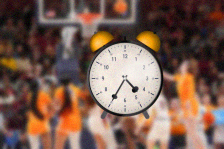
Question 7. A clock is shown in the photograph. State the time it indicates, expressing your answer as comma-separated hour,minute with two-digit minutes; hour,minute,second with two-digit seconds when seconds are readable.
4,35
